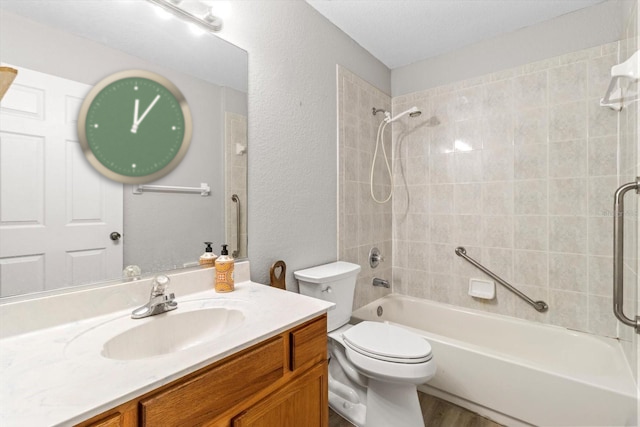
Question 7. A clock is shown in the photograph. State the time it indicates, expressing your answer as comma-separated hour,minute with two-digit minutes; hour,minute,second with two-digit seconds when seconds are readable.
12,06
